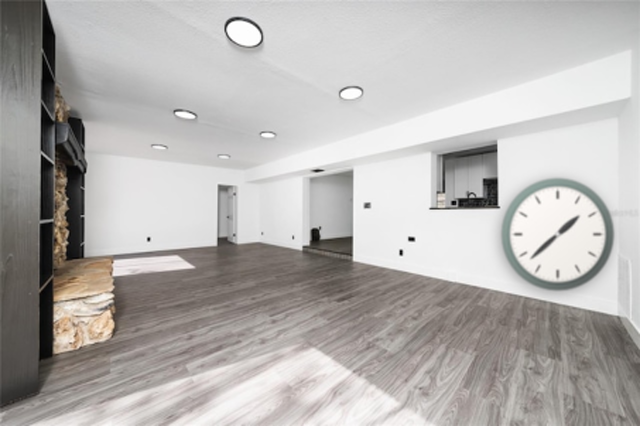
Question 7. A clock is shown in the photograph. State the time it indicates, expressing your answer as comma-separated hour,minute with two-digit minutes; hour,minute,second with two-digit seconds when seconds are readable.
1,38
